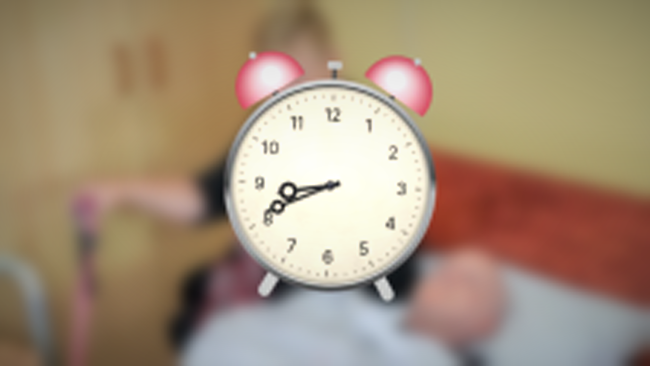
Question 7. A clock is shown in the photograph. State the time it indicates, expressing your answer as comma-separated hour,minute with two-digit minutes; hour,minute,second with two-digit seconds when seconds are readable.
8,41
